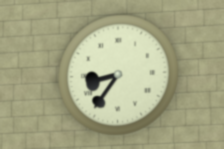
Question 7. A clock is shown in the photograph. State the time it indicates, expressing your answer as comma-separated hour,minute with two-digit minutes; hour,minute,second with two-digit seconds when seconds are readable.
8,36
